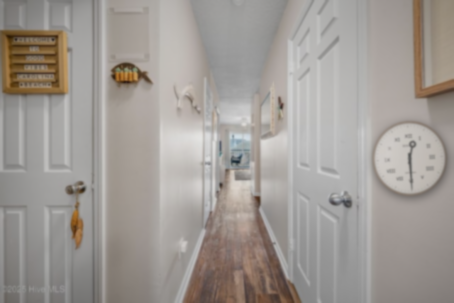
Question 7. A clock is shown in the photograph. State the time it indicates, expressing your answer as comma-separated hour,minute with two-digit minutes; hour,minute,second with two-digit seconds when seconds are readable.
12,30
